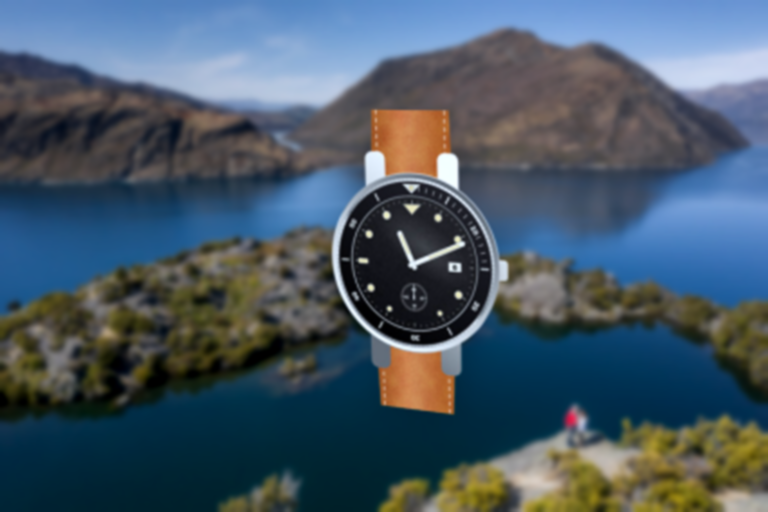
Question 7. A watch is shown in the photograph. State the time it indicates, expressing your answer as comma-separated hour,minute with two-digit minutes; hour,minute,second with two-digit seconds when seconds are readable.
11,11
